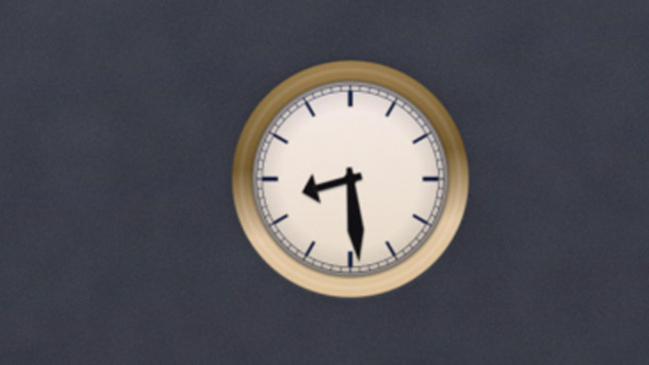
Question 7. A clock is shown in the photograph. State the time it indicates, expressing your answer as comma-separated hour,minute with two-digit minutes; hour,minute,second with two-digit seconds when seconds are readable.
8,29
